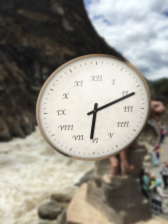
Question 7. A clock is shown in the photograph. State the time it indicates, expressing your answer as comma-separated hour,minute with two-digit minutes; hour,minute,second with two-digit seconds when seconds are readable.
6,11
